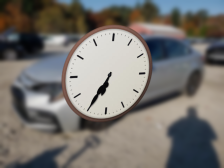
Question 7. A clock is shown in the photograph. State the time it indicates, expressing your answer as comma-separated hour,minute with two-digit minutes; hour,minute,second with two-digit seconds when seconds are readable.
6,35
